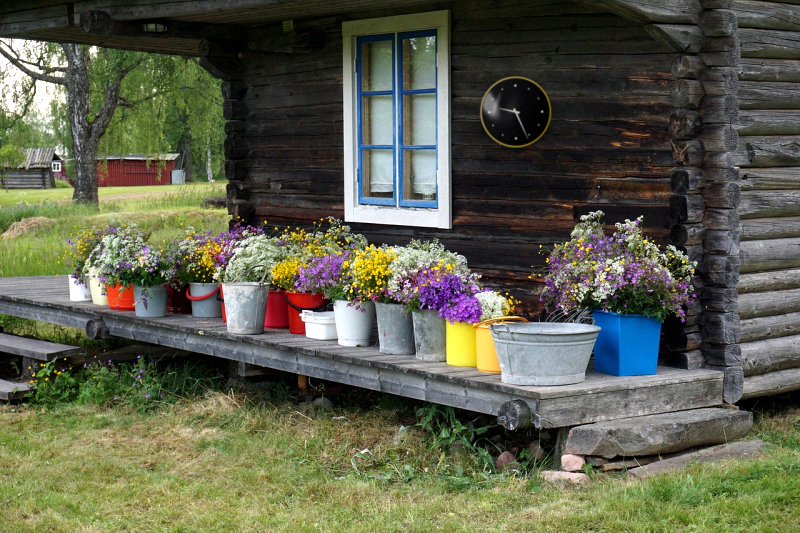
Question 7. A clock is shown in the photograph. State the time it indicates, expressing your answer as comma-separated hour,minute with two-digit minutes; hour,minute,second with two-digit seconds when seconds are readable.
9,26
